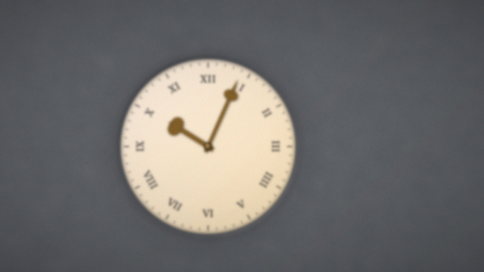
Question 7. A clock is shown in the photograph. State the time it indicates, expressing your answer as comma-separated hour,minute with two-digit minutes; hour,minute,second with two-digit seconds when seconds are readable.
10,04
